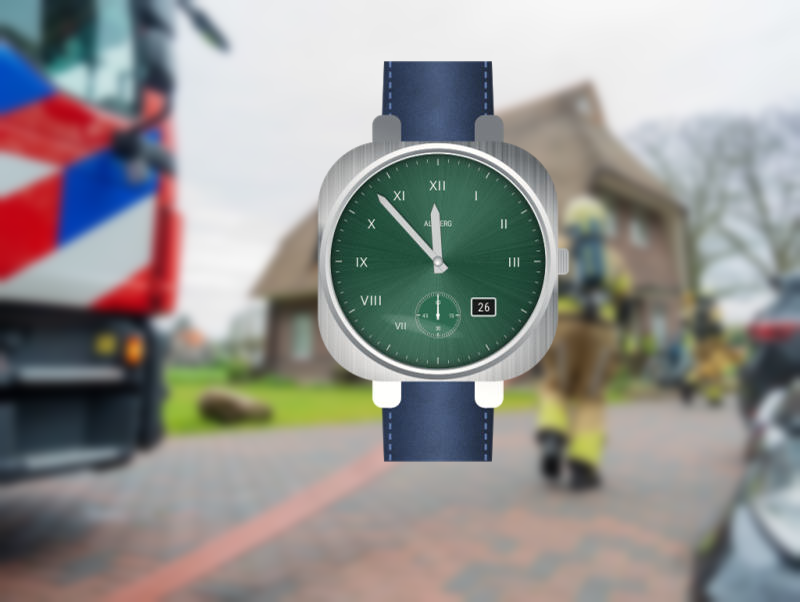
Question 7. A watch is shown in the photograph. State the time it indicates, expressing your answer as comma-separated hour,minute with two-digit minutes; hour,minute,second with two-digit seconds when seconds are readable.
11,53
